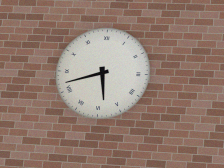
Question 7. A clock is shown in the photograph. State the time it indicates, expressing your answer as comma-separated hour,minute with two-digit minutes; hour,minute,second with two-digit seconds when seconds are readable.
5,42
